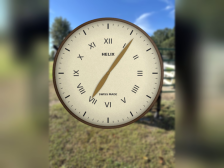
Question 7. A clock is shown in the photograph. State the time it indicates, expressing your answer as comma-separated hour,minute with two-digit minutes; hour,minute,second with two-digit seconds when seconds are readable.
7,06
